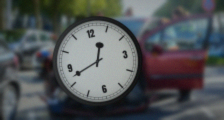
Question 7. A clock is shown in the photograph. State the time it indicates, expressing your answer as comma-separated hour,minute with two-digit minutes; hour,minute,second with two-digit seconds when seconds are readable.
12,42
